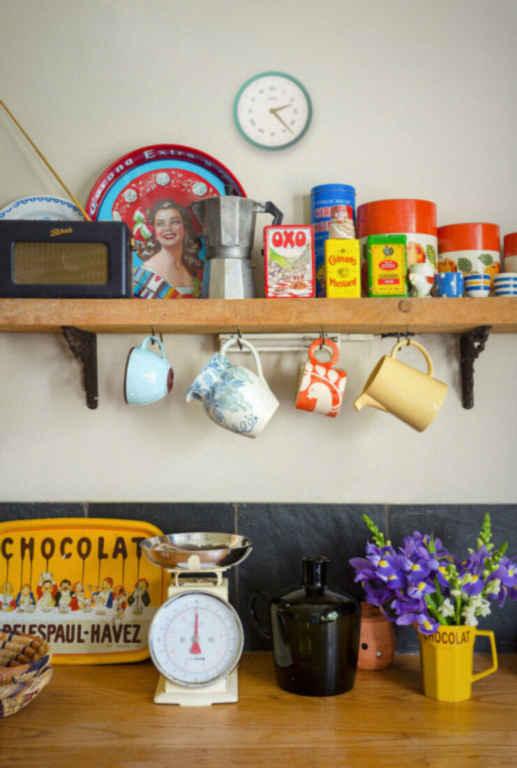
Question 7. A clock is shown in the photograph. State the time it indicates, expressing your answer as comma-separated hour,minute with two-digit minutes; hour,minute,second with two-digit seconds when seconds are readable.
2,23
